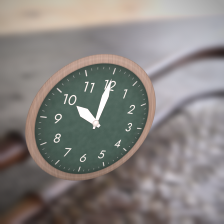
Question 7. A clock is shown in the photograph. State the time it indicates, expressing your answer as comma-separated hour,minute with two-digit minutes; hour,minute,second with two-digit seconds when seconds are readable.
10,00
